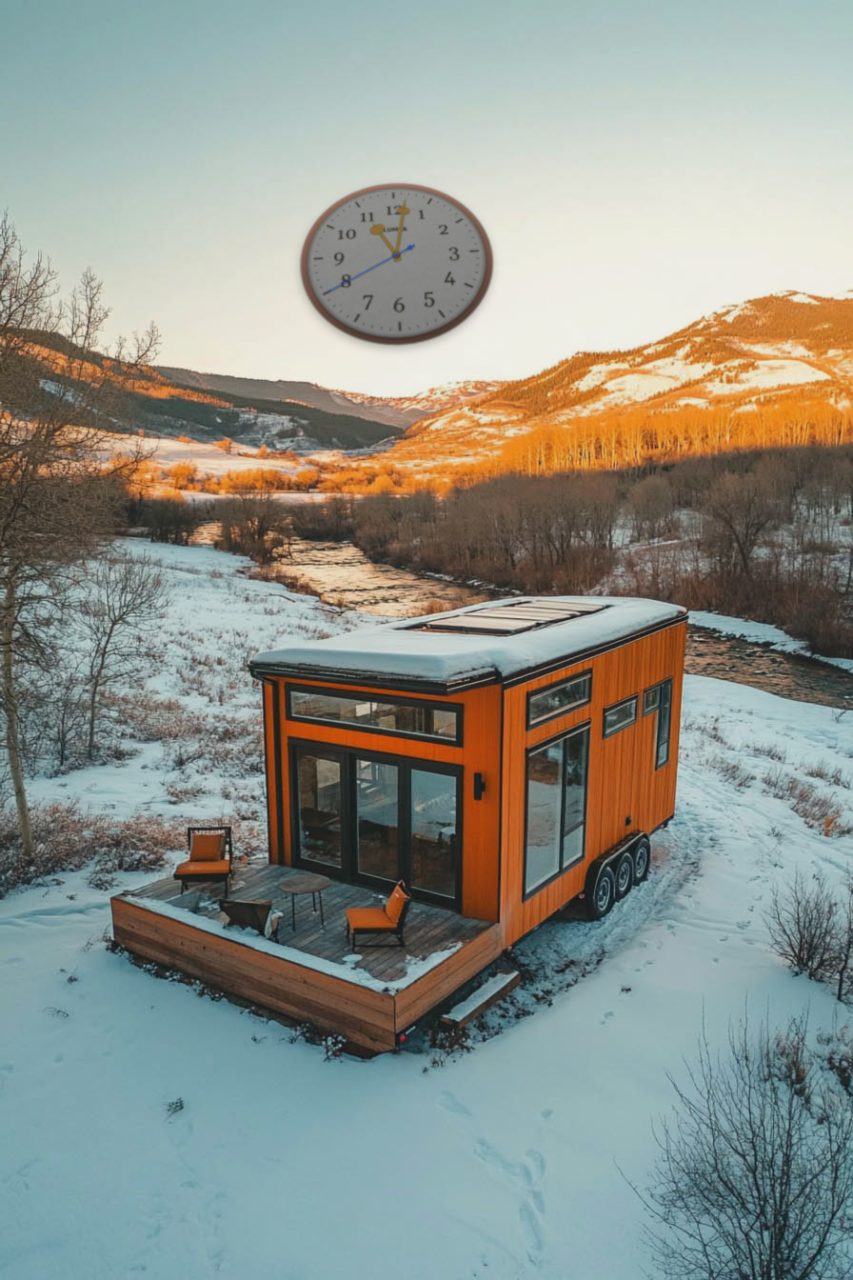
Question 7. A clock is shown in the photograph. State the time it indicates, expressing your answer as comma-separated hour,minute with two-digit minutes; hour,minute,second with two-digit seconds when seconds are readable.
11,01,40
